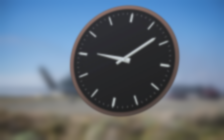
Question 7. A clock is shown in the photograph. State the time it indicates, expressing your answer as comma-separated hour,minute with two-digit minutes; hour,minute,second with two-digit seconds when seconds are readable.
9,08
